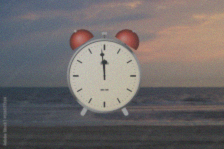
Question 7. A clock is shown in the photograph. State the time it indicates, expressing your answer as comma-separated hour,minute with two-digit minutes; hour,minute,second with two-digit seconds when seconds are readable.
11,59
